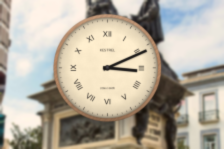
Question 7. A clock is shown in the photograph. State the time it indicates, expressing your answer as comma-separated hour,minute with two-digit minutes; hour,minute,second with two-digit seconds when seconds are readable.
3,11
